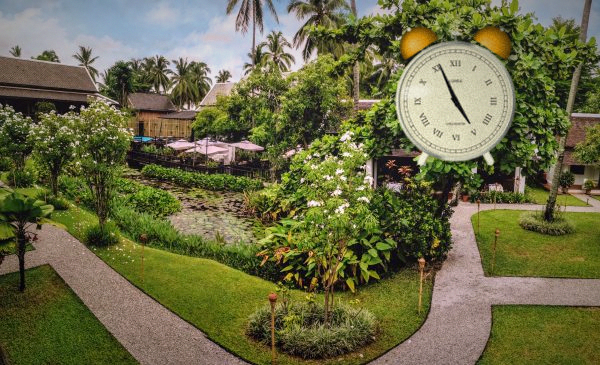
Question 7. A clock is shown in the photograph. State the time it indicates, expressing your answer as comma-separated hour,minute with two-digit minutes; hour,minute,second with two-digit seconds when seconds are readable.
4,56
